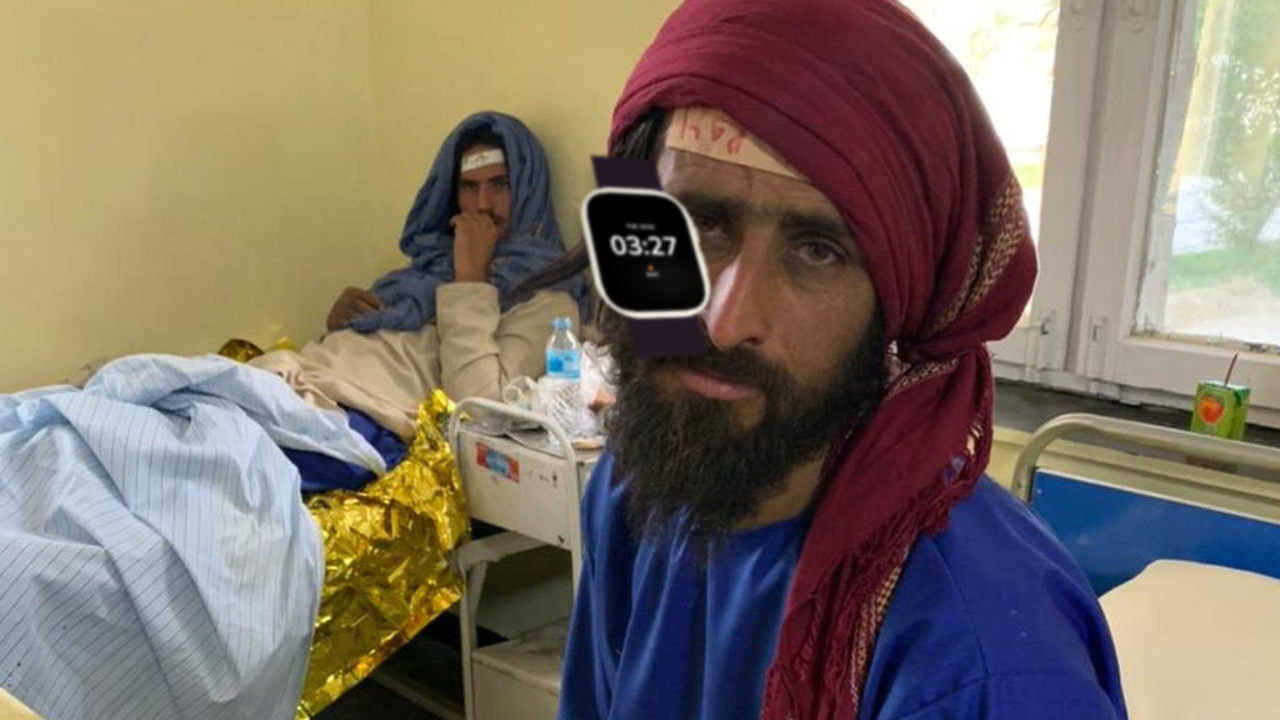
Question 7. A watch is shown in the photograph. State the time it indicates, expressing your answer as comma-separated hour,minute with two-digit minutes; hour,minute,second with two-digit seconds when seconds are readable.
3,27
